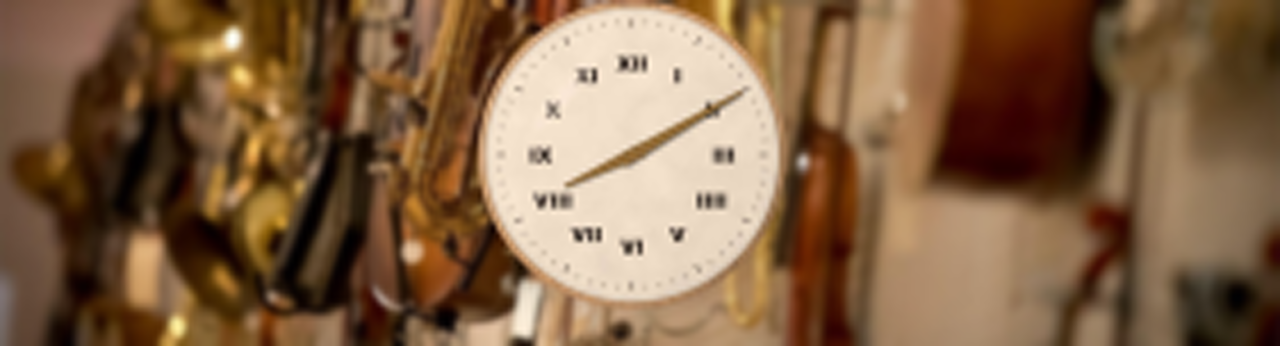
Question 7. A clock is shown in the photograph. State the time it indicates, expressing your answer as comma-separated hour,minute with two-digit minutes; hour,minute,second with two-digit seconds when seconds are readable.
8,10
